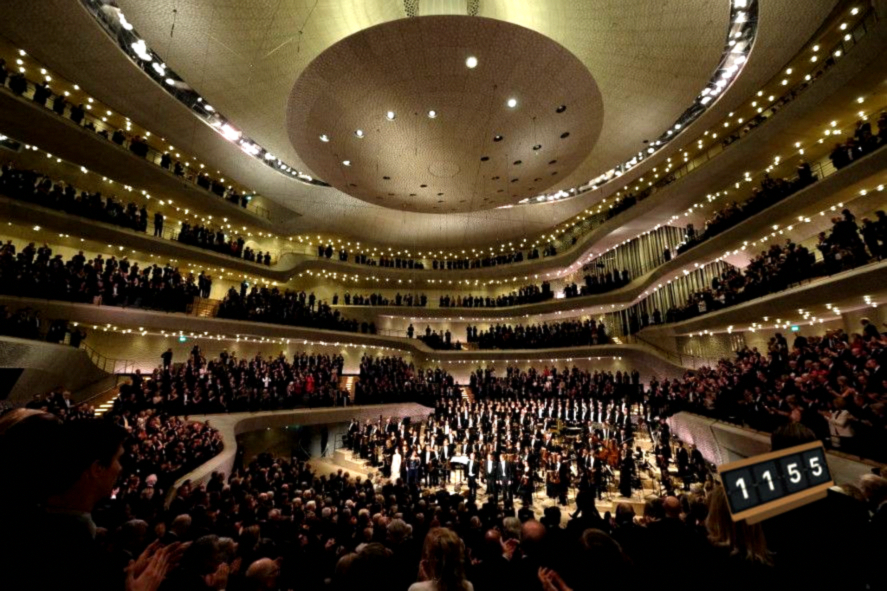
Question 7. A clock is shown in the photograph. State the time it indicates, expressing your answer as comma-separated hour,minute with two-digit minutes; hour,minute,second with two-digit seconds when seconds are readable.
11,55
